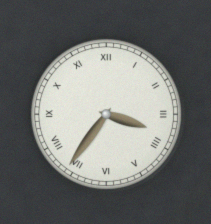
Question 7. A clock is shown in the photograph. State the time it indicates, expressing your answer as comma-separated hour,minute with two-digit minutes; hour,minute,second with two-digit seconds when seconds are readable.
3,36
